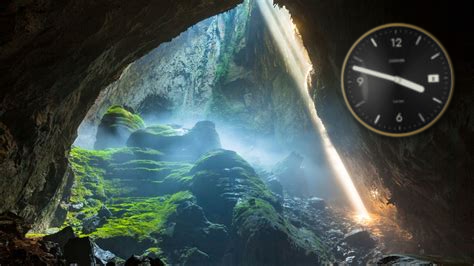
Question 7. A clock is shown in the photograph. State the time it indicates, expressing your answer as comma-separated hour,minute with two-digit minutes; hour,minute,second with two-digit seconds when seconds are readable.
3,48
